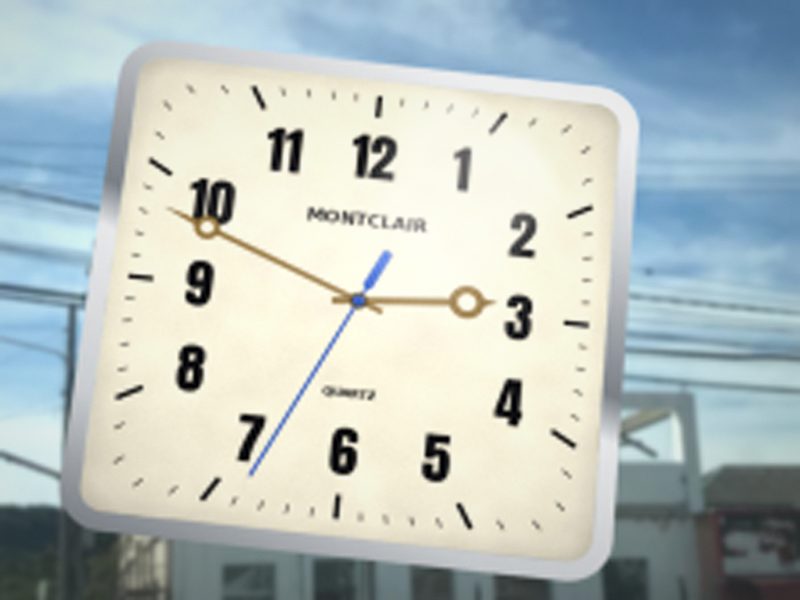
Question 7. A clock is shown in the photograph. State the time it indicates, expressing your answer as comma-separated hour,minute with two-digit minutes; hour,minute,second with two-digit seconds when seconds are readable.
2,48,34
